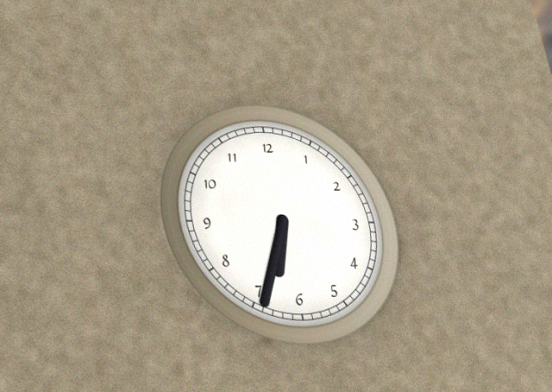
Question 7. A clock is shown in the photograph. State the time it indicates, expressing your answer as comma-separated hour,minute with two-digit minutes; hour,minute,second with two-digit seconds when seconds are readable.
6,34
